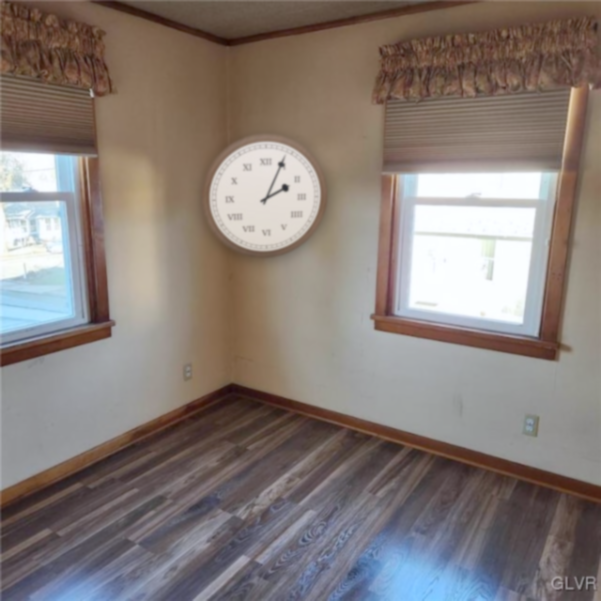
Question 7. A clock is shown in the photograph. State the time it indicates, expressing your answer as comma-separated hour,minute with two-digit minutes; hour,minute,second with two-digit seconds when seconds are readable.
2,04
